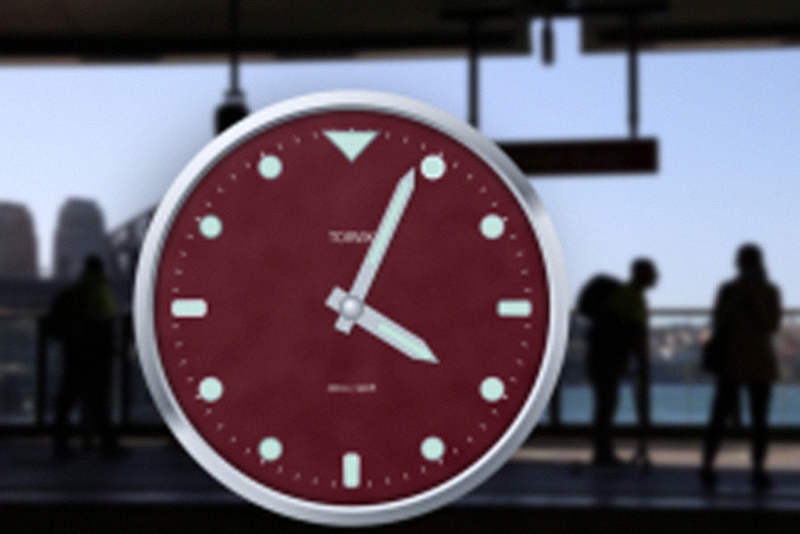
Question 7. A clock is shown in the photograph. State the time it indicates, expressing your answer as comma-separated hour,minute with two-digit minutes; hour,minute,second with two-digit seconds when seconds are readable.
4,04
